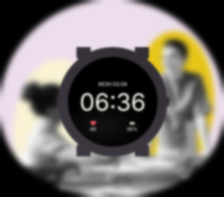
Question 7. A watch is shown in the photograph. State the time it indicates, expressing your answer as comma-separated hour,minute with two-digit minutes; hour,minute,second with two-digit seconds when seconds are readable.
6,36
